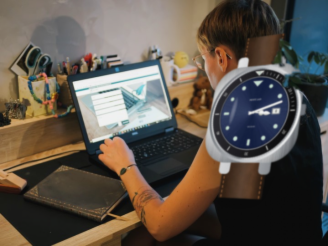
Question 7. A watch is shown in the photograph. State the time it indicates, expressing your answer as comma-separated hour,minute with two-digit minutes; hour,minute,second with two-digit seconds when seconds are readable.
3,12
